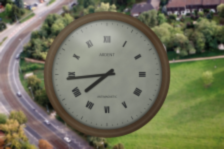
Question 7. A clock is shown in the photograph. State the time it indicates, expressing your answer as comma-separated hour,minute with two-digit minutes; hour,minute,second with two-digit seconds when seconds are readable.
7,44
